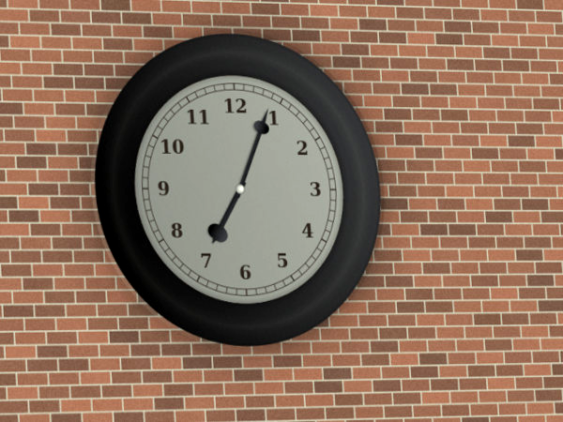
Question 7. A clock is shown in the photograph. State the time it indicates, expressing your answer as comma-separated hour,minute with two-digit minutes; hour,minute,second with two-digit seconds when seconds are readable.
7,04
